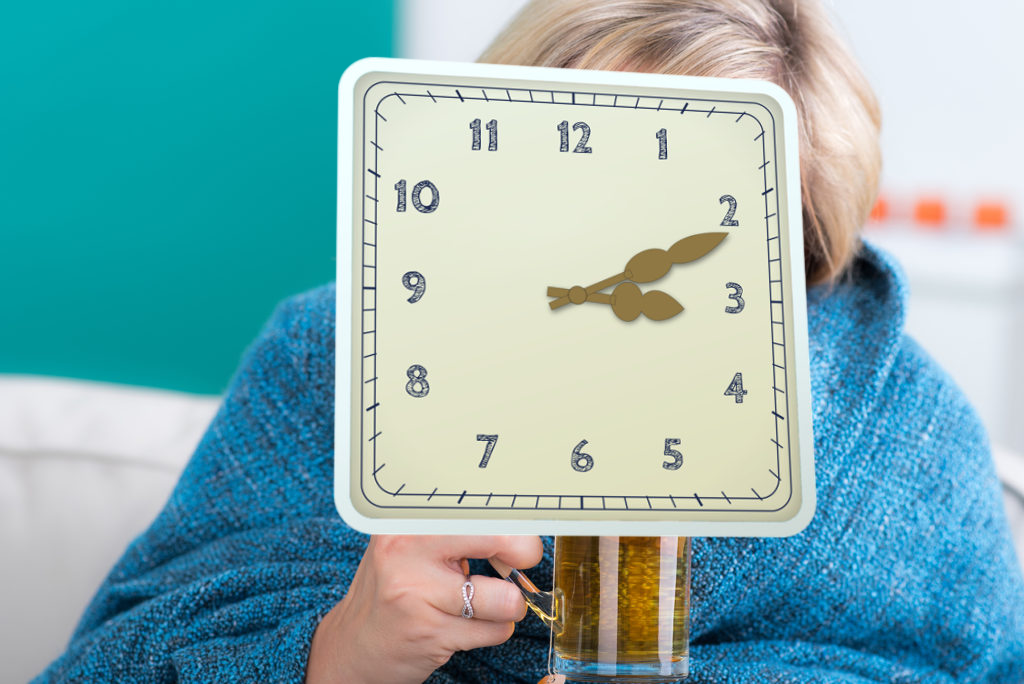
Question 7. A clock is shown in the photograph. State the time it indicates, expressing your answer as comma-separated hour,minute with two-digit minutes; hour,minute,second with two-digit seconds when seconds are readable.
3,11
